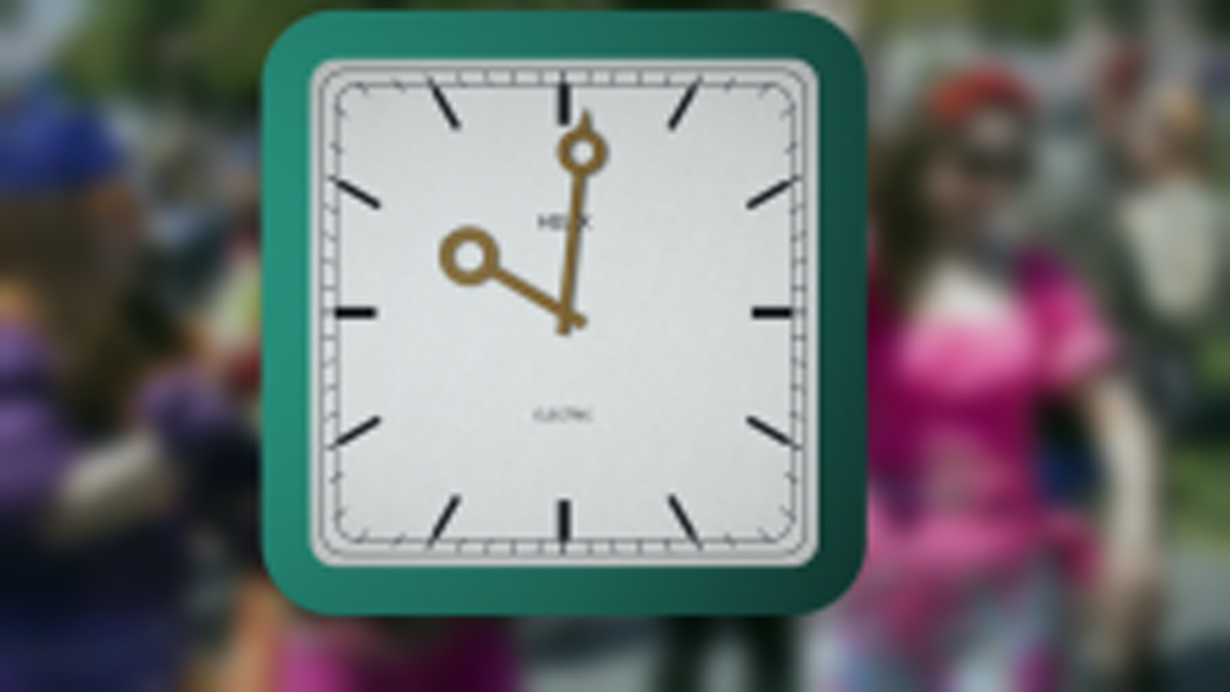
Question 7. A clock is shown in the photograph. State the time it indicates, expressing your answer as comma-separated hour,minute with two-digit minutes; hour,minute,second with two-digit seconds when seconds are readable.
10,01
